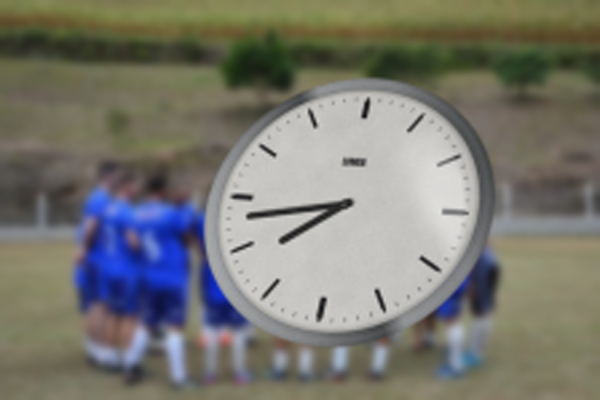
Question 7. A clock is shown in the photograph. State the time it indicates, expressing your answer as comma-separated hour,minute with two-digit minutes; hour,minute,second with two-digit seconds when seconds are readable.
7,43
